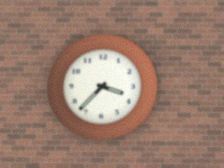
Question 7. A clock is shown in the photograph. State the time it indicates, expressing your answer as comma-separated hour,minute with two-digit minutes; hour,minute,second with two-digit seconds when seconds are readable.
3,37
